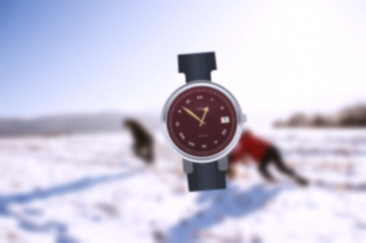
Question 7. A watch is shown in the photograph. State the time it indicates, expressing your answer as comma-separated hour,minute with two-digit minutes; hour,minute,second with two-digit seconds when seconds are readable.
12,52
